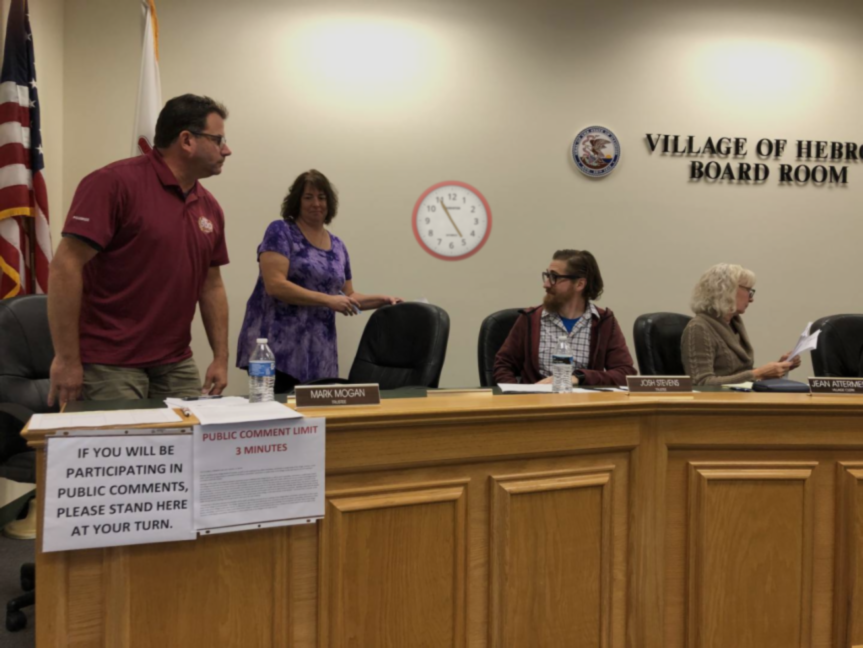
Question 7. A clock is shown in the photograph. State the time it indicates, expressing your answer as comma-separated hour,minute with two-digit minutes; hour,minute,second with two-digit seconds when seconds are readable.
4,55
